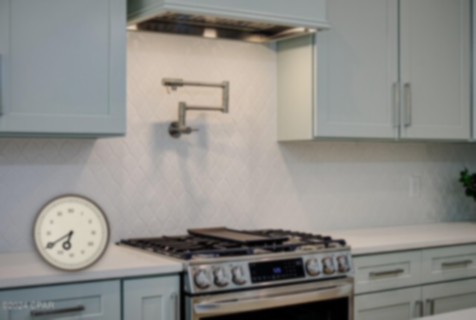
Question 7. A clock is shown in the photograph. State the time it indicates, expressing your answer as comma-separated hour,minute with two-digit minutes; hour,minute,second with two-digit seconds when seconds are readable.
6,40
